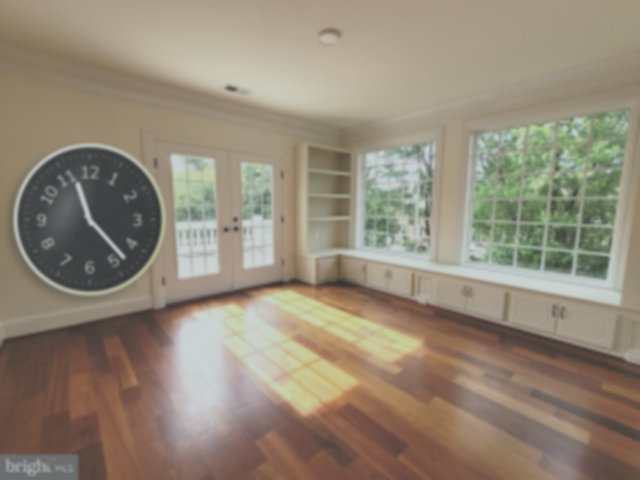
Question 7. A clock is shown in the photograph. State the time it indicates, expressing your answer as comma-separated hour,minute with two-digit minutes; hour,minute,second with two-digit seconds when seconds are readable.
11,23
